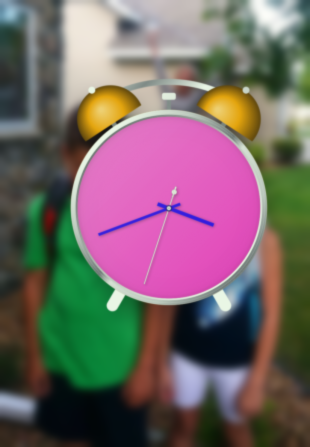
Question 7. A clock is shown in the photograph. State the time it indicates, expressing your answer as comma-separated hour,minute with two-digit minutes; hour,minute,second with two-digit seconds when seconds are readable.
3,41,33
